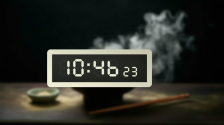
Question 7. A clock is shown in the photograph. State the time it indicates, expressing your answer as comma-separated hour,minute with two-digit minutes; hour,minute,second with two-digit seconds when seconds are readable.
10,46,23
